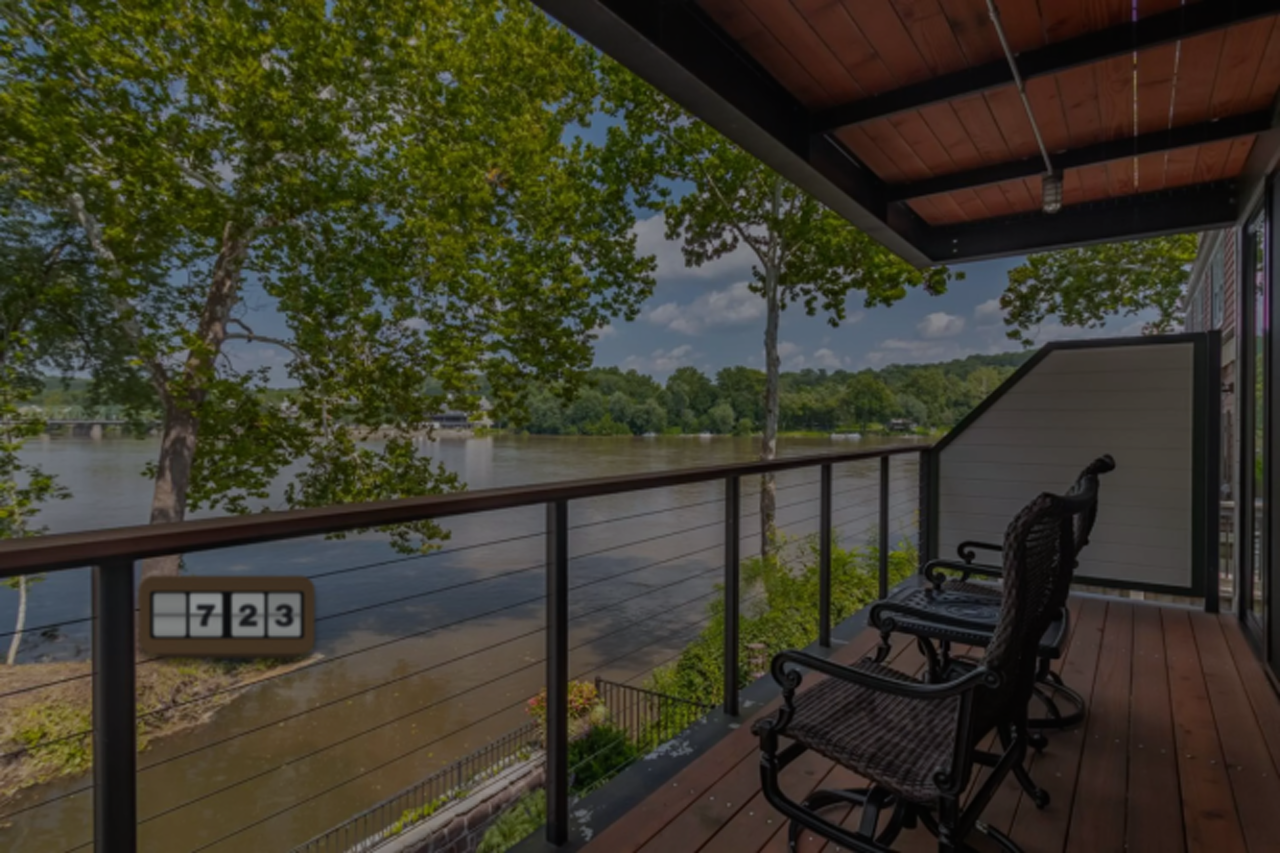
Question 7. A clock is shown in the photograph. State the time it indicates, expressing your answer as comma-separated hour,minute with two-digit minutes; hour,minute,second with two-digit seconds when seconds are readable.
7,23
